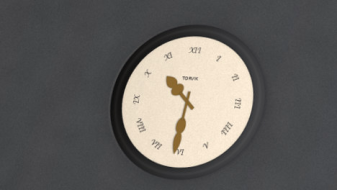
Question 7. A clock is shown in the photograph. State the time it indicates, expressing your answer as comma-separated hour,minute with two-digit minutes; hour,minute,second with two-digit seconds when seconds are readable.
10,31
